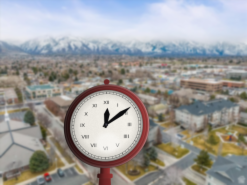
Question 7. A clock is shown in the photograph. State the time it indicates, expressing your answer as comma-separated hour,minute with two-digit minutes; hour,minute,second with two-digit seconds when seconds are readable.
12,09
